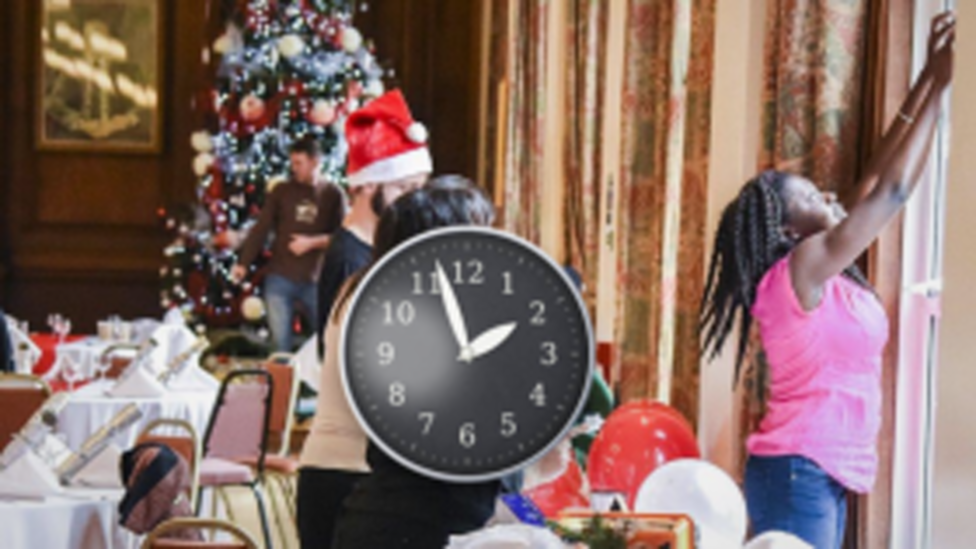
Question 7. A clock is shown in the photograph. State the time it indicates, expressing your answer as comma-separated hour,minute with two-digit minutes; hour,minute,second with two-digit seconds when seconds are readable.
1,57
